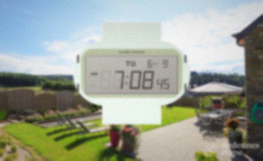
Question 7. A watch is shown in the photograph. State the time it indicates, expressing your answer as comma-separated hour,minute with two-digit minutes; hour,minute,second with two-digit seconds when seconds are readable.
7,08
